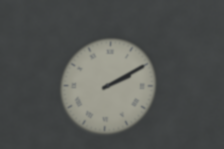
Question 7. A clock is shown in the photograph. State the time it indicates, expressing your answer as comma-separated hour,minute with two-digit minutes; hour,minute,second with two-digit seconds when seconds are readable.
2,10
